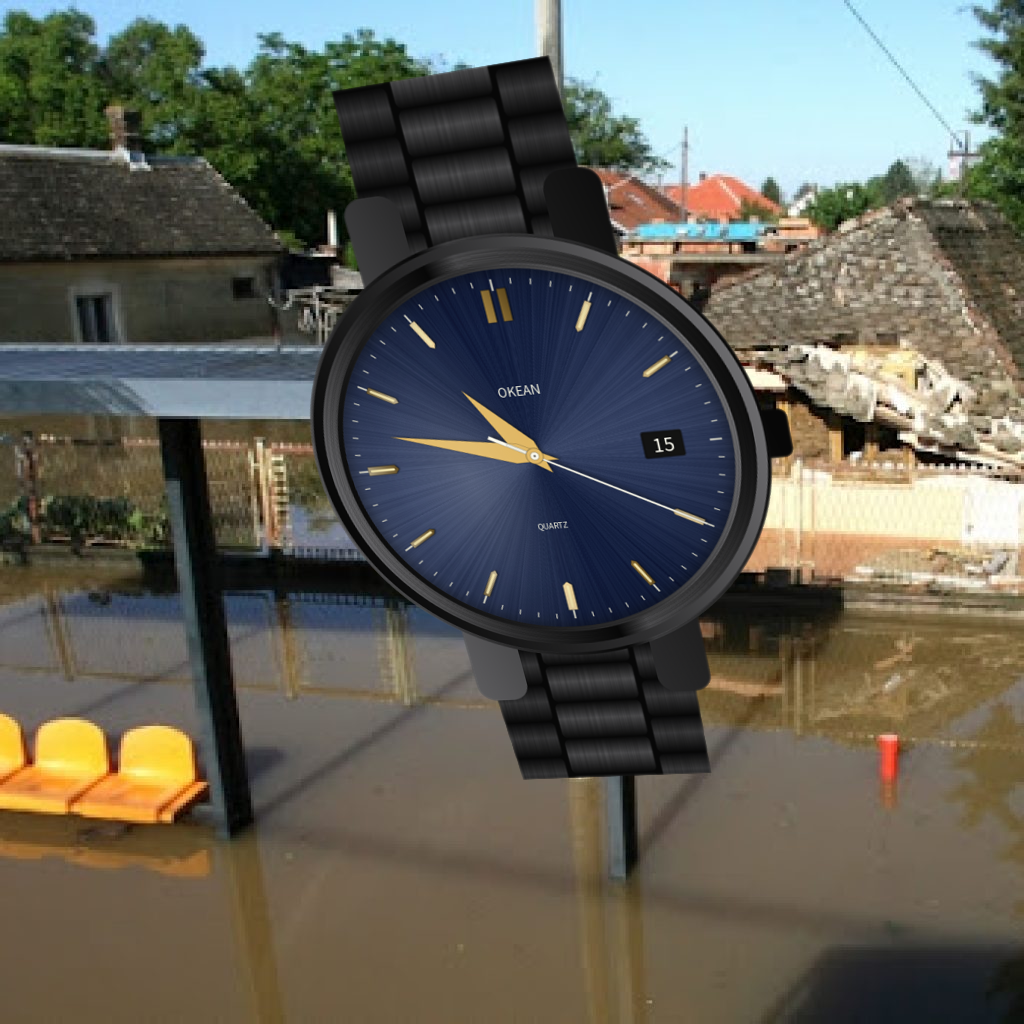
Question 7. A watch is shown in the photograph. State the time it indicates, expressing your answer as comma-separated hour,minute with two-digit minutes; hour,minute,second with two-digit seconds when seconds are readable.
10,47,20
